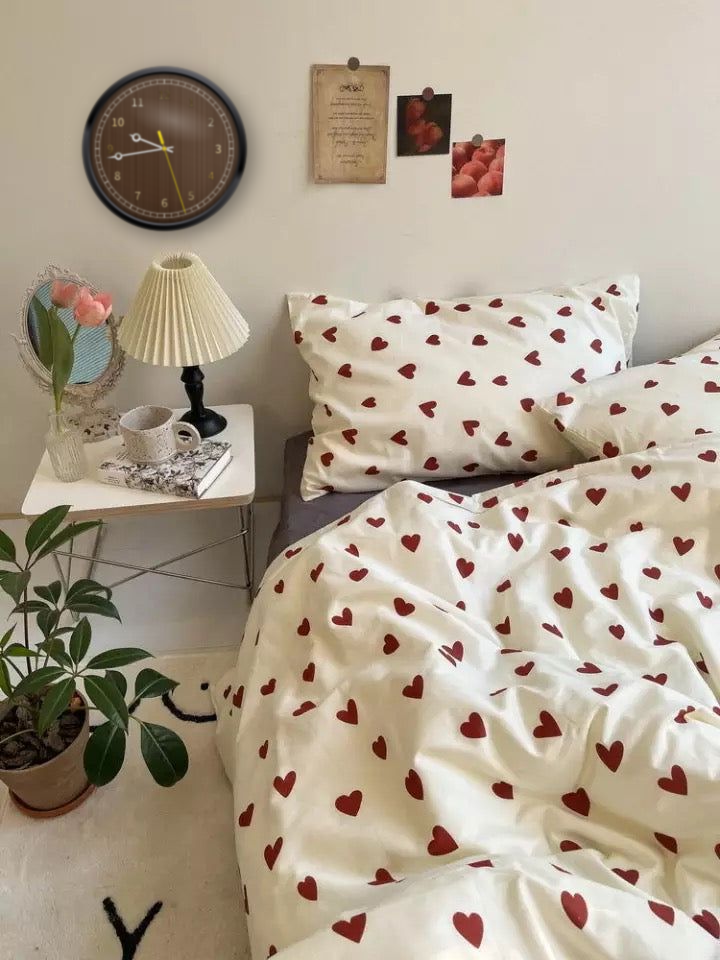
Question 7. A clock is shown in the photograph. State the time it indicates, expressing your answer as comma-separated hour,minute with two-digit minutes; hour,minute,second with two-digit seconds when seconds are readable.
9,43,27
